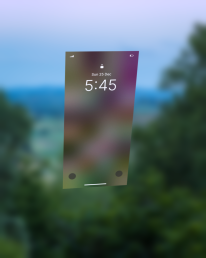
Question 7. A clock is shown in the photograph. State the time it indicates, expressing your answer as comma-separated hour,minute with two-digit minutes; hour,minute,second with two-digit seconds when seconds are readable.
5,45
